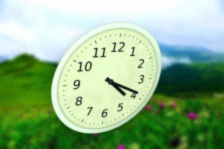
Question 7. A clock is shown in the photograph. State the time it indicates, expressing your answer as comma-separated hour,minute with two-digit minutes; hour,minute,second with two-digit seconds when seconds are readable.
4,19
